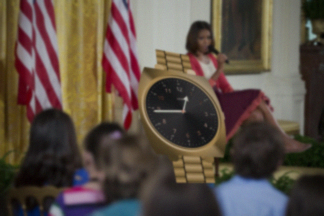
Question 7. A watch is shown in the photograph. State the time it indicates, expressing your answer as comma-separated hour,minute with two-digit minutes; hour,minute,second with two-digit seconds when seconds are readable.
12,44
